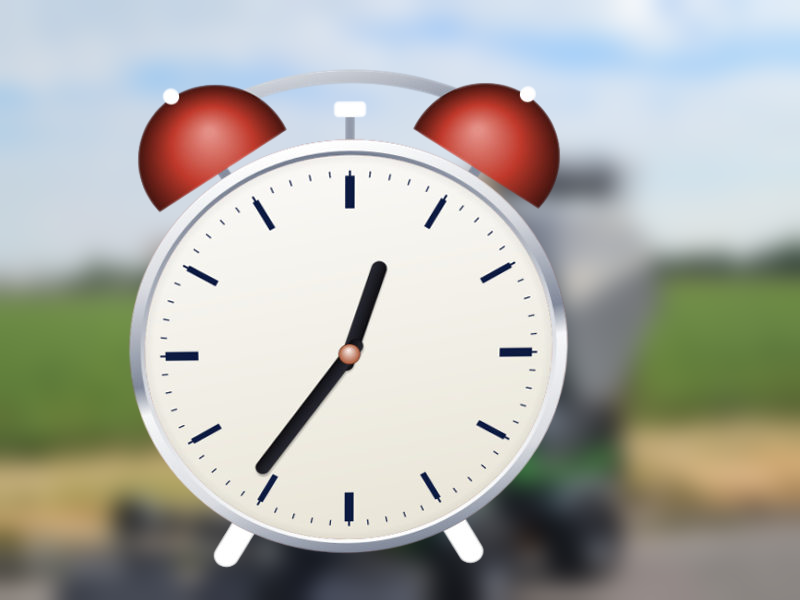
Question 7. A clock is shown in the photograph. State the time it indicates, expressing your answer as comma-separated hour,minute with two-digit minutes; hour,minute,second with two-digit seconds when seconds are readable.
12,36
